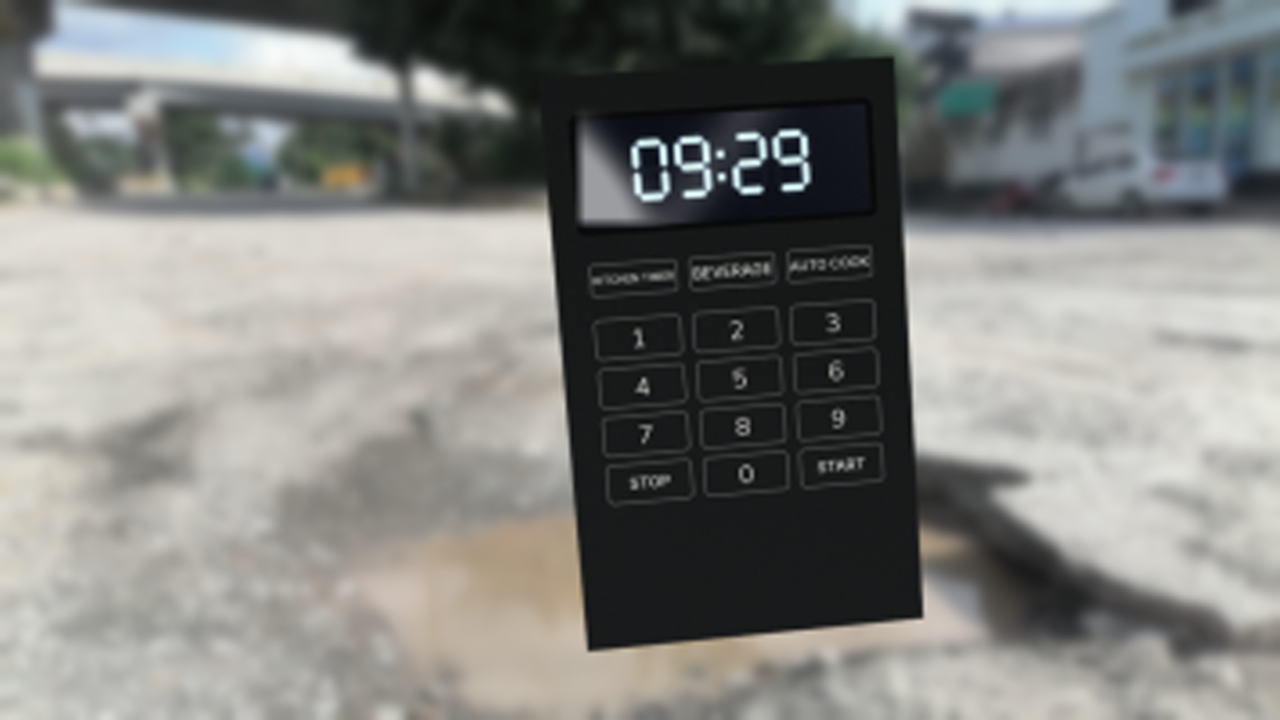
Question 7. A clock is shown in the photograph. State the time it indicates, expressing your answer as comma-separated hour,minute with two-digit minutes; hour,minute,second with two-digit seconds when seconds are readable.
9,29
